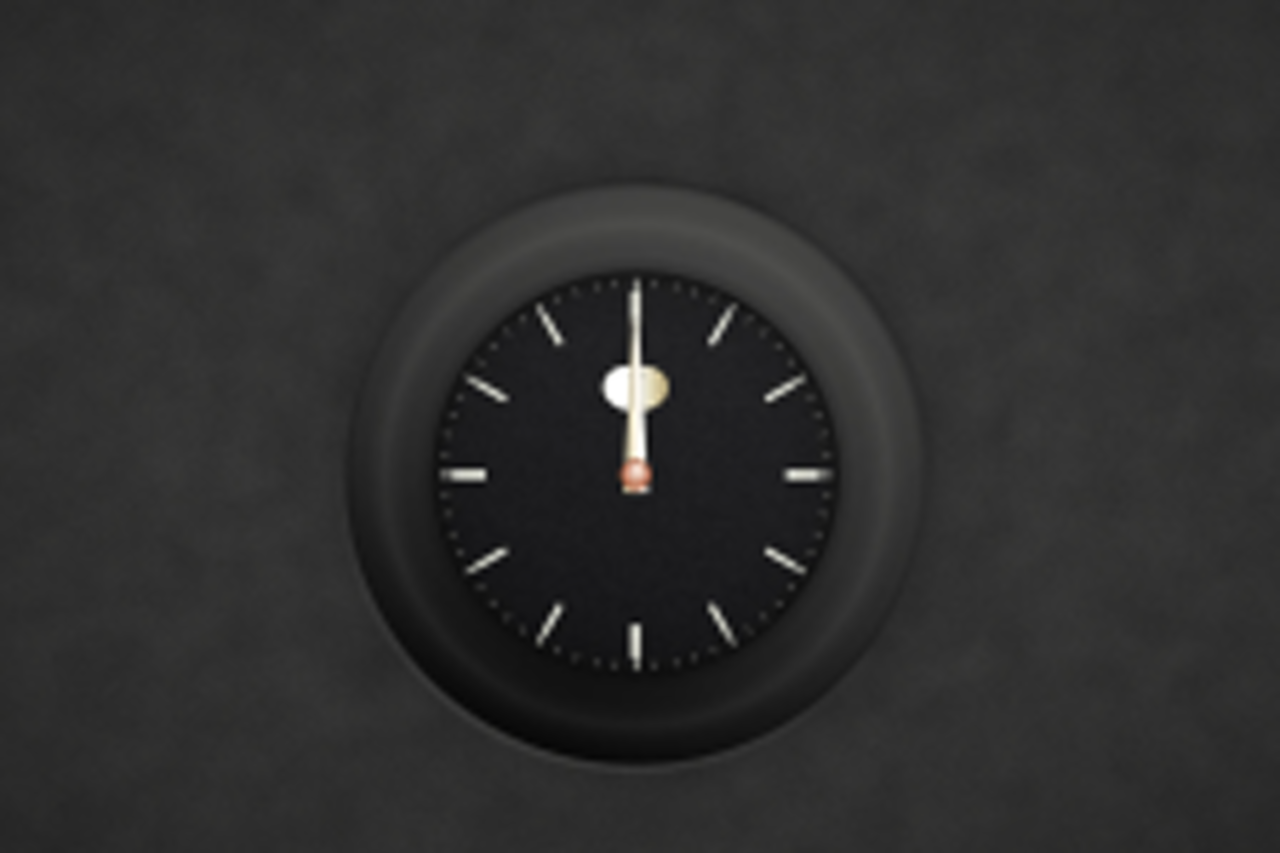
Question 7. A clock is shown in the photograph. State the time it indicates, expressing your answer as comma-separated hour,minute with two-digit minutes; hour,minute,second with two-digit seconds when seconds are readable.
12,00
